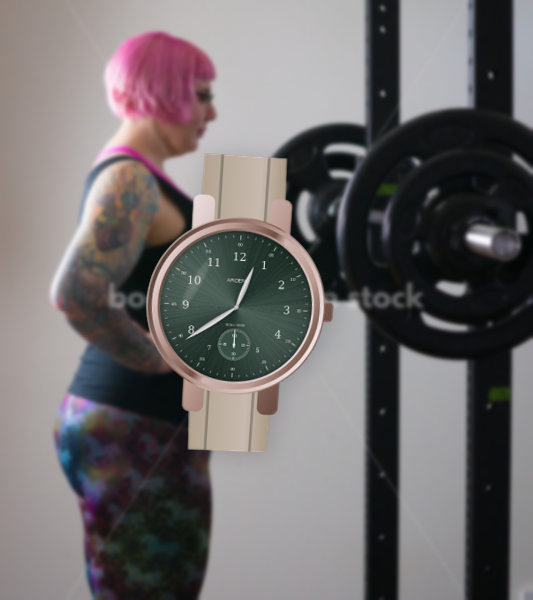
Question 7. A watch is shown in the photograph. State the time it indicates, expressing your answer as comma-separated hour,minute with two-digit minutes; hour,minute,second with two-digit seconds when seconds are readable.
12,39
